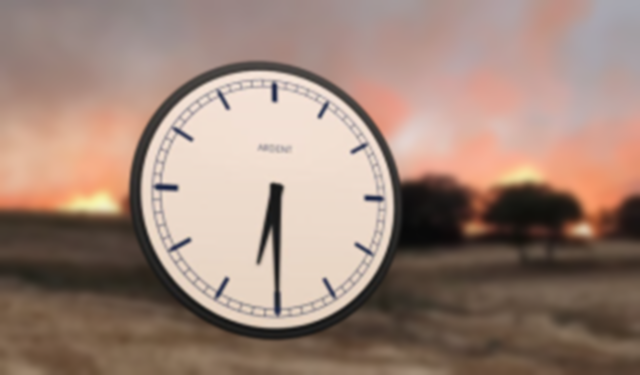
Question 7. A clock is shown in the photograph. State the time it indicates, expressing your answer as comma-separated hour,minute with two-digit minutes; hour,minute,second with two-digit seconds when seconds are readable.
6,30
